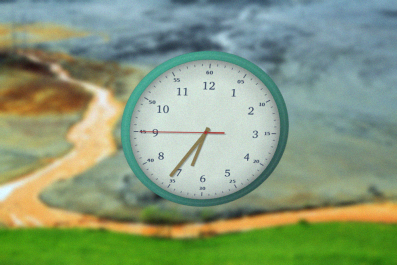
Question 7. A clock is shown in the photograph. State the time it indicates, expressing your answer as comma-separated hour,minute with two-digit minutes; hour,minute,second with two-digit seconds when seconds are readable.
6,35,45
